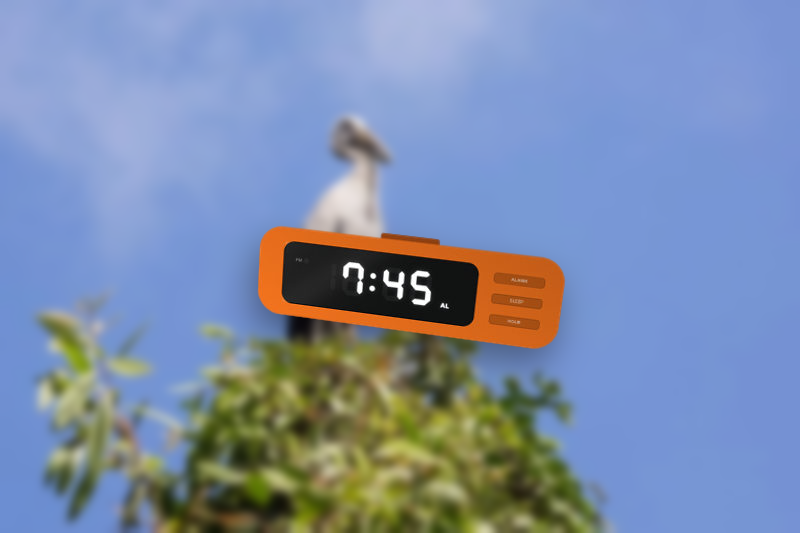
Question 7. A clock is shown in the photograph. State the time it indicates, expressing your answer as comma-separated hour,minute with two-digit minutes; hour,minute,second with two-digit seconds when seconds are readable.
7,45
